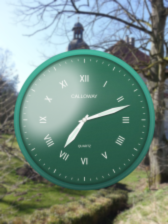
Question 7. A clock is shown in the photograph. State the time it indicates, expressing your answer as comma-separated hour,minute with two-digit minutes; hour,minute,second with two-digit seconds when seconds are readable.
7,12
